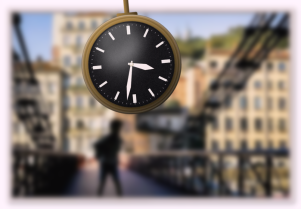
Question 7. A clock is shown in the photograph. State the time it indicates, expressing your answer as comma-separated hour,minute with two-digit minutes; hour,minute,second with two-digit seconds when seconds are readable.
3,32
